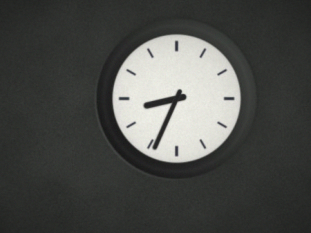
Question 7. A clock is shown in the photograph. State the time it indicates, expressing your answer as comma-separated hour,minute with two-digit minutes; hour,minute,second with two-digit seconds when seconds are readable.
8,34
